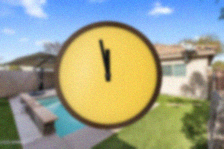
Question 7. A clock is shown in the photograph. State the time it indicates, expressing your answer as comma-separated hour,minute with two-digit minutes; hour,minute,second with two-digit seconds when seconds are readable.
11,58
